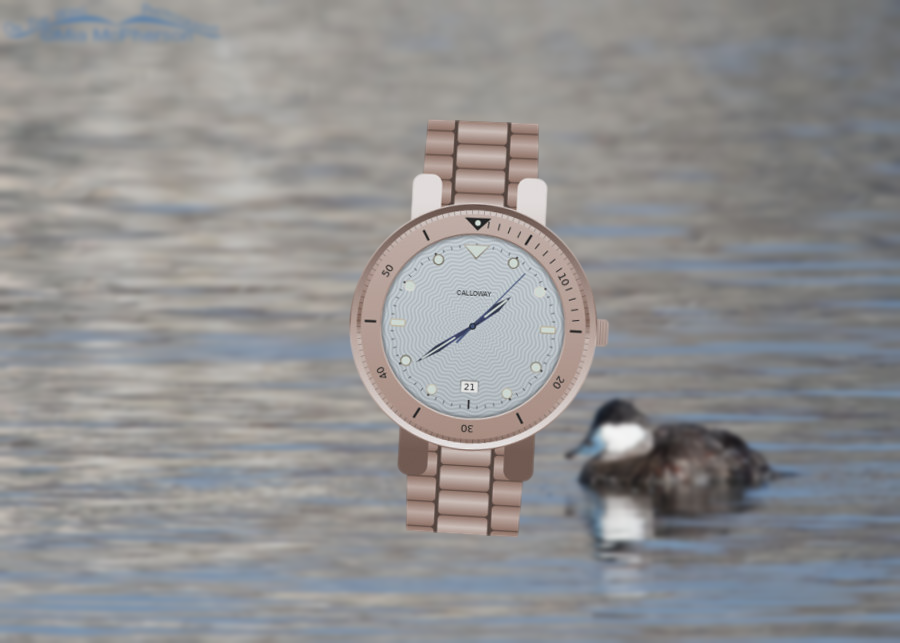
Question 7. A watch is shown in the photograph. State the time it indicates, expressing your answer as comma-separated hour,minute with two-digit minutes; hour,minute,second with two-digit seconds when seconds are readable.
1,39,07
